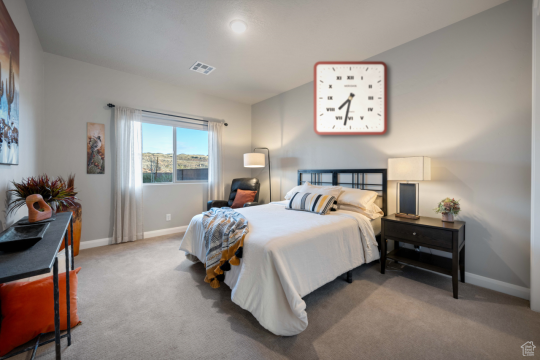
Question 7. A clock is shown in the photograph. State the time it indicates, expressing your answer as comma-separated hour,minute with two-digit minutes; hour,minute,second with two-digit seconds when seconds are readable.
7,32
